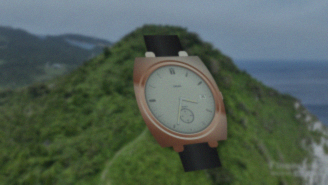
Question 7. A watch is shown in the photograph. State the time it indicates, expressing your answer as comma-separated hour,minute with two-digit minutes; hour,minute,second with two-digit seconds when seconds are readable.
3,34
